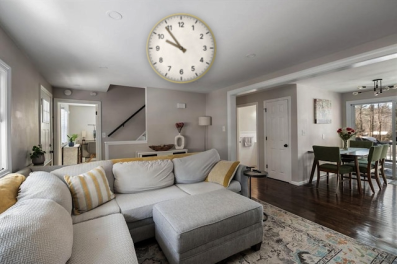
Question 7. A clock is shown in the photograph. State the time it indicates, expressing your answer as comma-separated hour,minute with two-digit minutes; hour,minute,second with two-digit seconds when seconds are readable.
9,54
